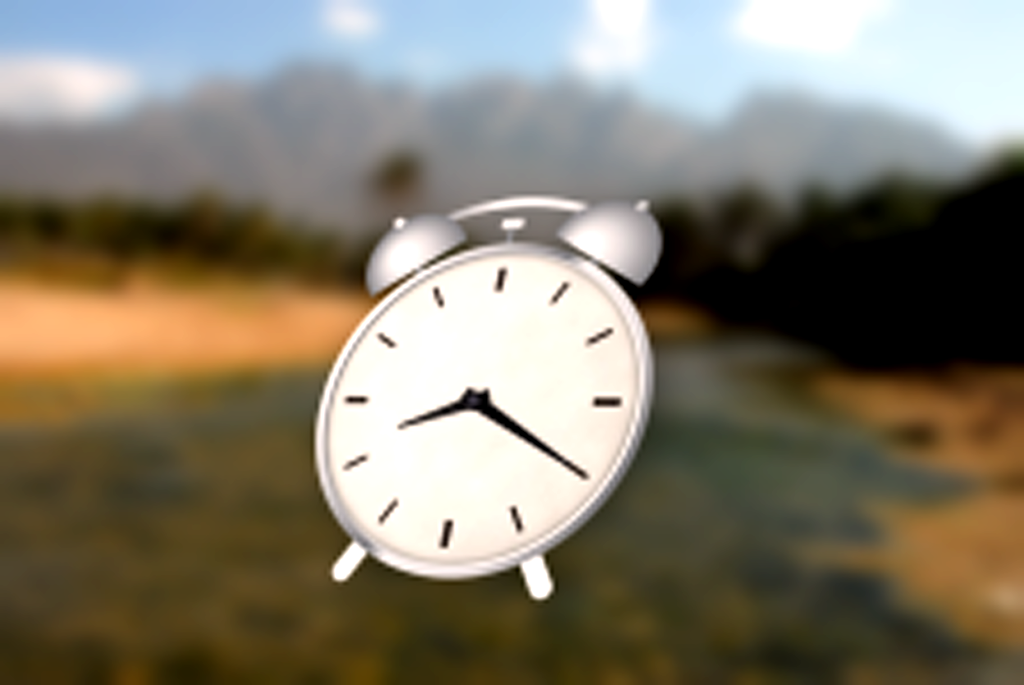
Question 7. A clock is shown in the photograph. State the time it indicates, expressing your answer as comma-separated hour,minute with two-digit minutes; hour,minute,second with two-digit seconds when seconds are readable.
8,20
